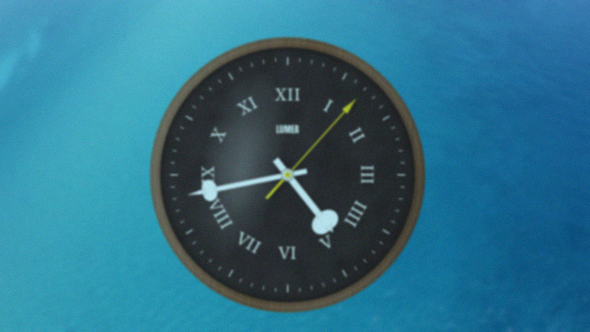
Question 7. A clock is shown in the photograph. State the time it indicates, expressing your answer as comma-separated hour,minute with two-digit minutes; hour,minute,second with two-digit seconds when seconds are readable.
4,43,07
